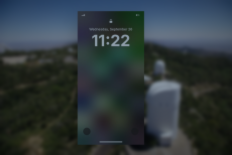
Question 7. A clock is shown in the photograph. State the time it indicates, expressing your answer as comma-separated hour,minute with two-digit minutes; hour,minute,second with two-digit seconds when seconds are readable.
11,22
